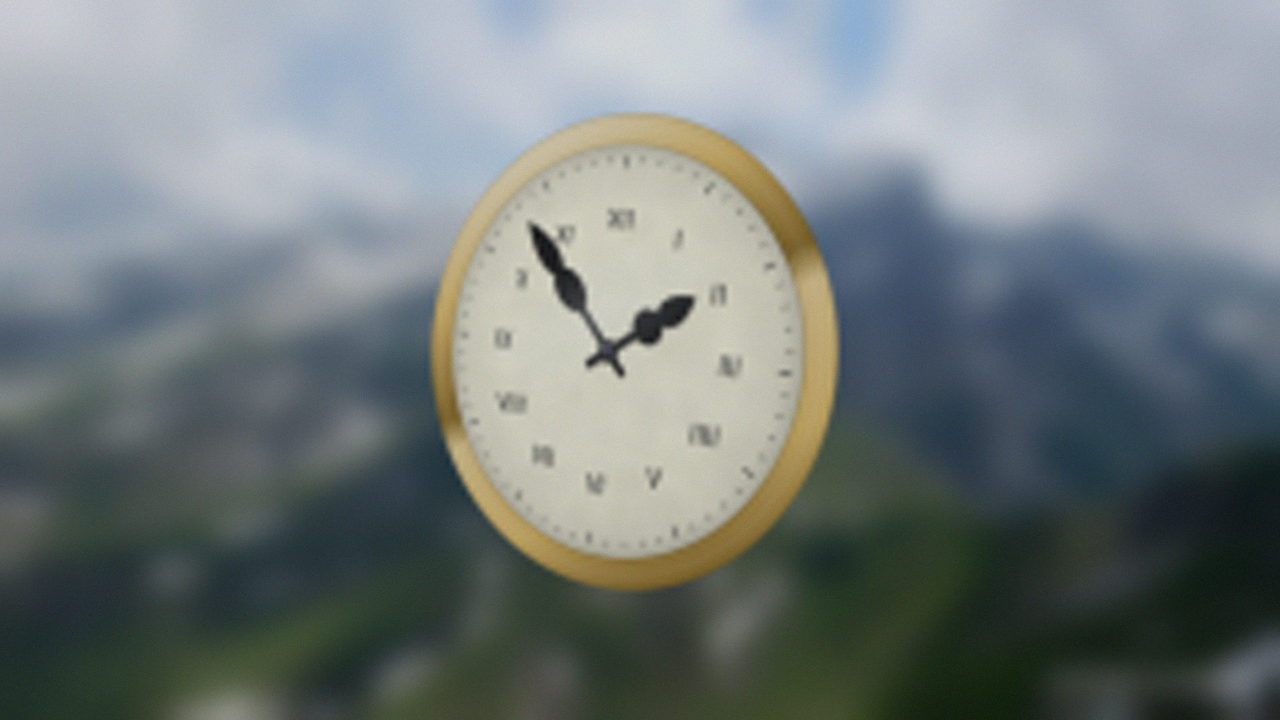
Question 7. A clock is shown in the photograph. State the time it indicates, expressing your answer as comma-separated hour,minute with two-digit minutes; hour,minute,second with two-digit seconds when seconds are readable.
1,53
